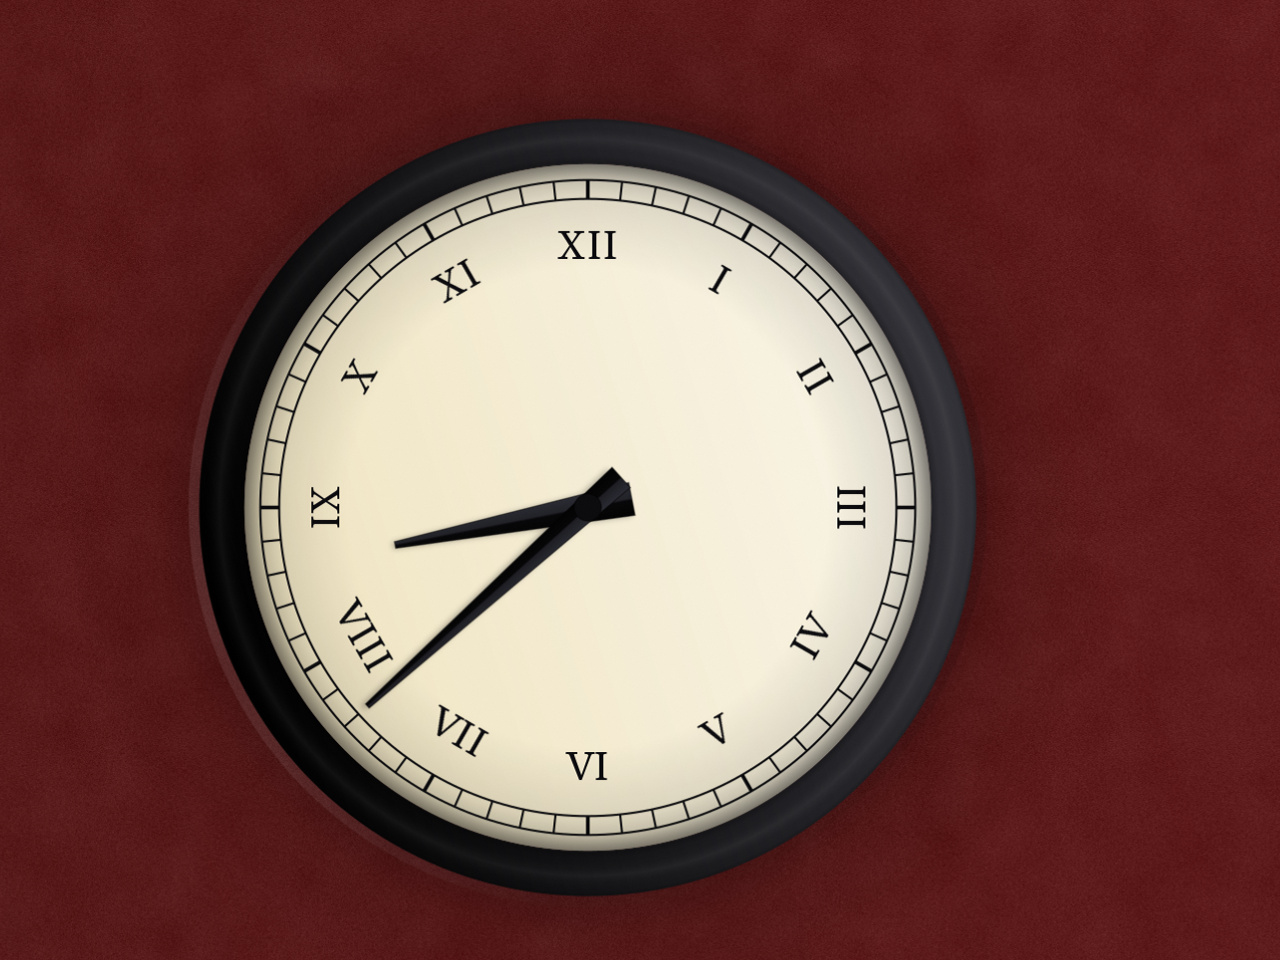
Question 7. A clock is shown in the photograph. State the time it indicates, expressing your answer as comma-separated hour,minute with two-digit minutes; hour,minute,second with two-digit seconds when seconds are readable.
8,38
